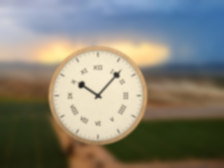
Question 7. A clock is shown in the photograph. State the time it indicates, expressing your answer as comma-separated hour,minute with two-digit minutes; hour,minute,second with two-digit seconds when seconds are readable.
10,07
